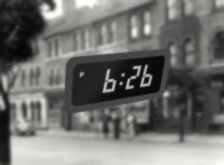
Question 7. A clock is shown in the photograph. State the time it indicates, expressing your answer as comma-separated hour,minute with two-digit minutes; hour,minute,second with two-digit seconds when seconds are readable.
6,26
